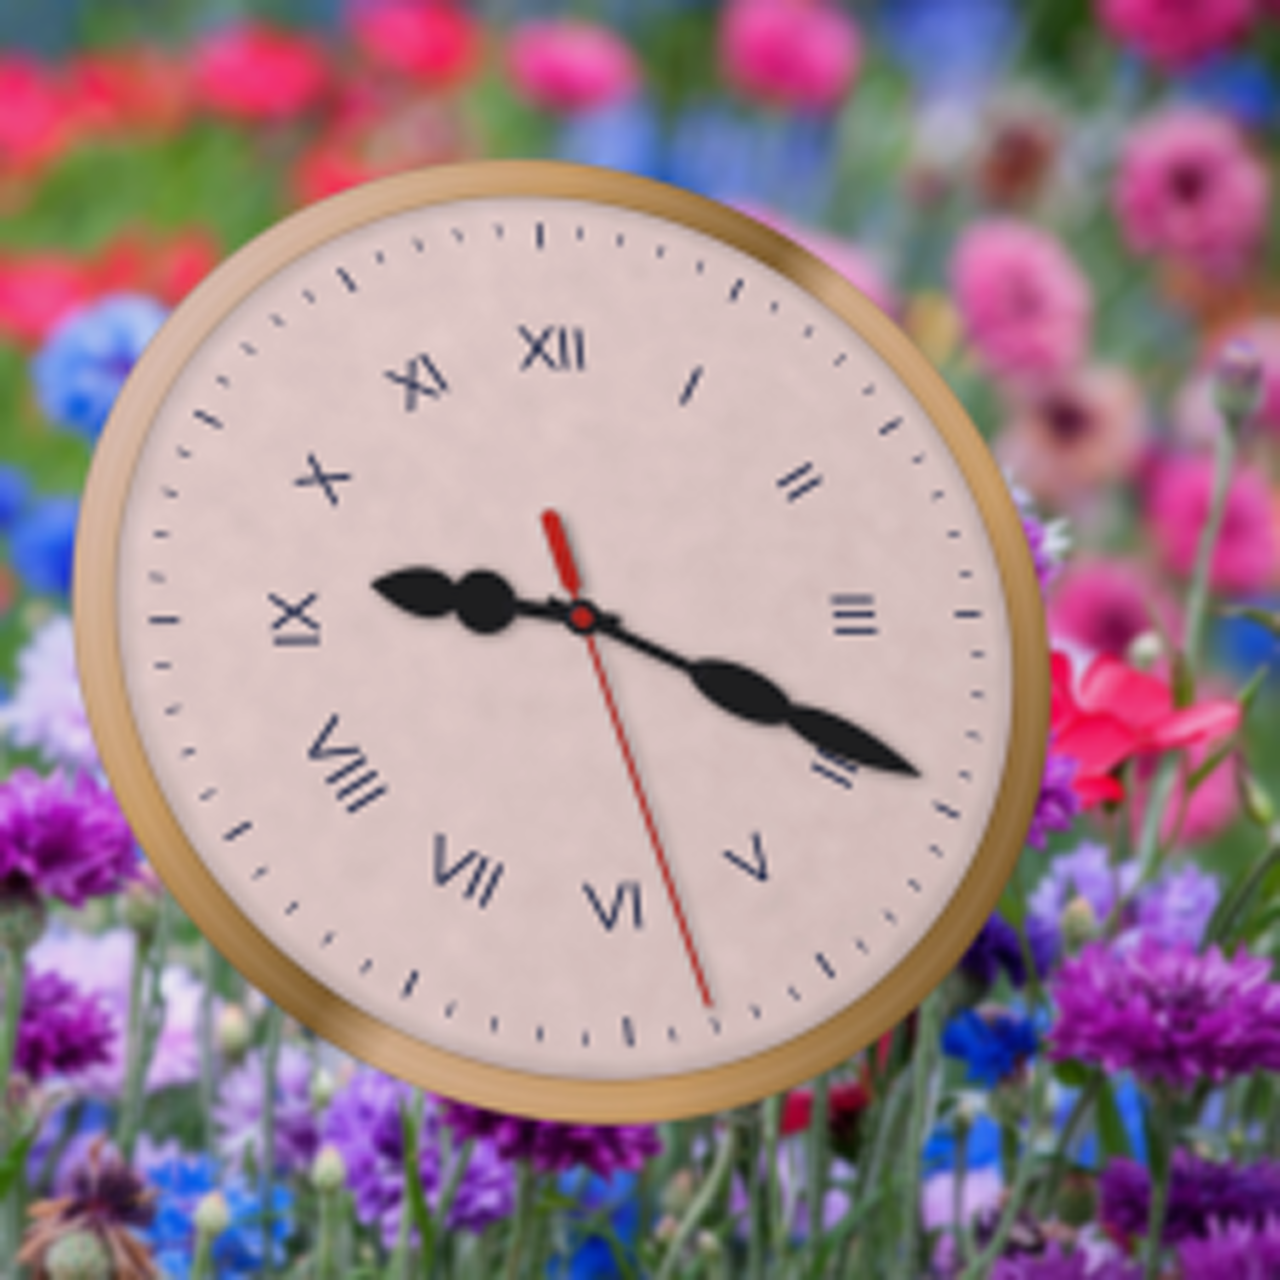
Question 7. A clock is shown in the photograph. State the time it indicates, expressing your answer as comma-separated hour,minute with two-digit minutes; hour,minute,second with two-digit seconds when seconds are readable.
9,19,28
